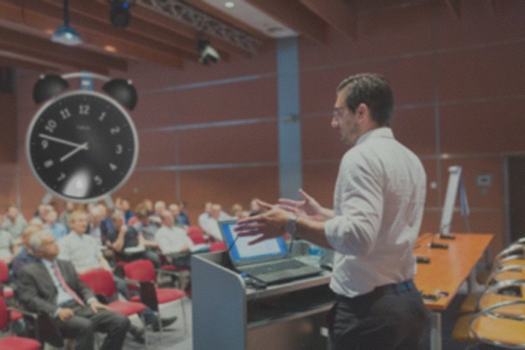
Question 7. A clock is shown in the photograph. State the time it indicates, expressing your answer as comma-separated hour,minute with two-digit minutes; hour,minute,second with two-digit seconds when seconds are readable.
7,47
